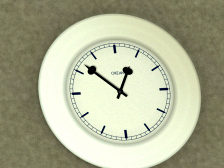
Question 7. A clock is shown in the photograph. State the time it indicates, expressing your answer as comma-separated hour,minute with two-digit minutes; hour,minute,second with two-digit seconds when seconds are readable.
12,52
